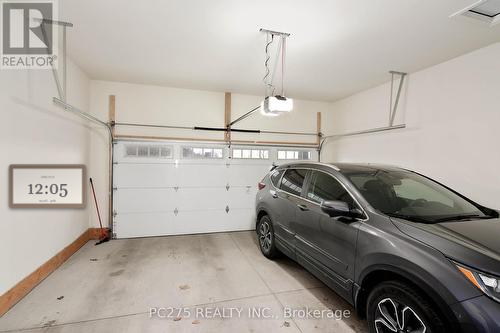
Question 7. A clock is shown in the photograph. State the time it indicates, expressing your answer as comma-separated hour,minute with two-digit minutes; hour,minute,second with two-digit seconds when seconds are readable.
12,05
